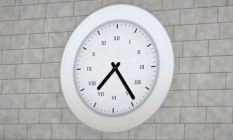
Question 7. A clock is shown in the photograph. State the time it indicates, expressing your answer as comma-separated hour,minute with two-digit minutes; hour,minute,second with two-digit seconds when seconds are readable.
7,24
